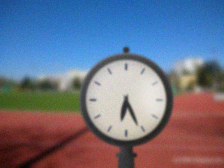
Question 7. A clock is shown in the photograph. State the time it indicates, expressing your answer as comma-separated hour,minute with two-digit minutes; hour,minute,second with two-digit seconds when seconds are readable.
6,26
